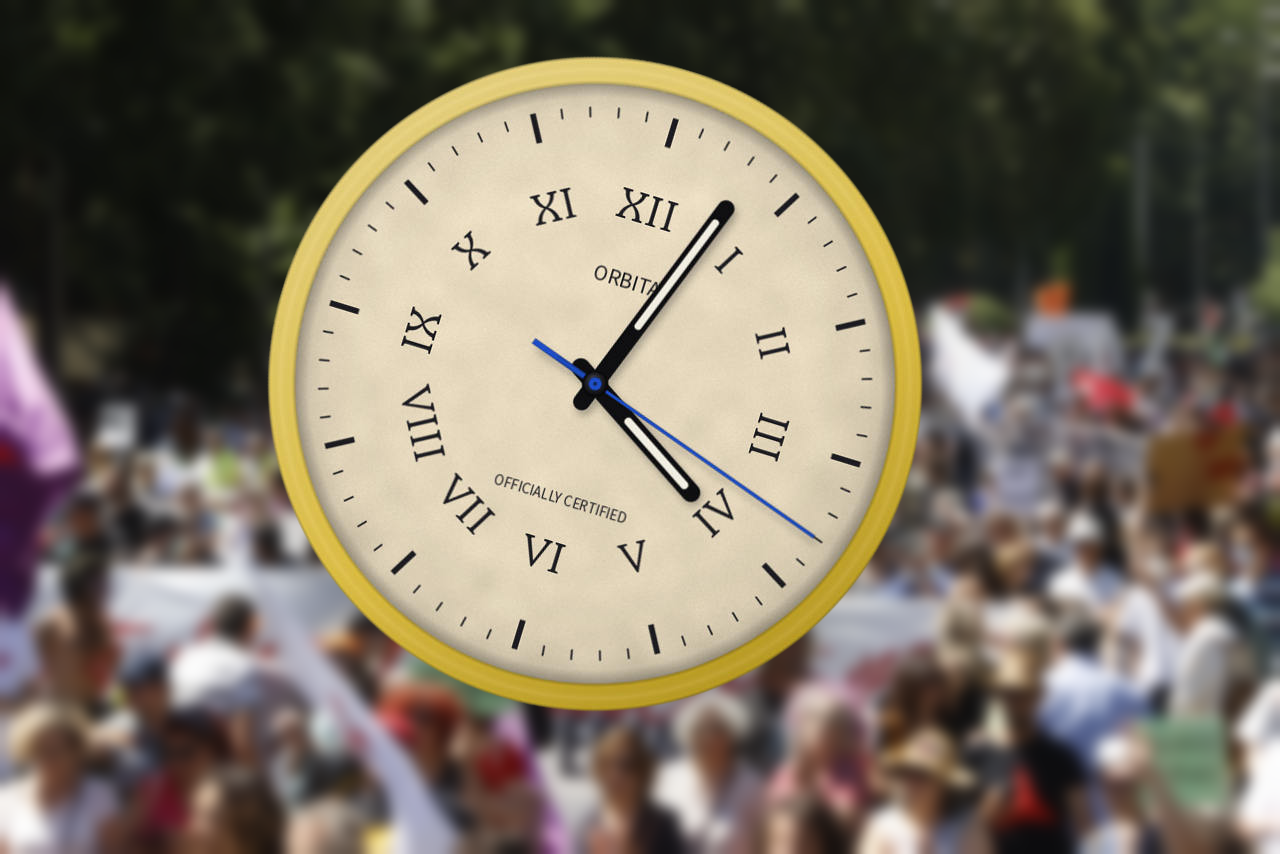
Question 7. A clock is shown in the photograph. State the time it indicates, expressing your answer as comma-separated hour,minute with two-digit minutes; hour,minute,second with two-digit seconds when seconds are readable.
4,03,18
